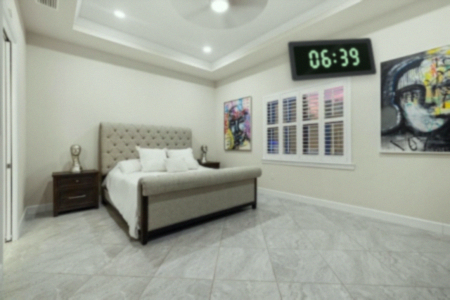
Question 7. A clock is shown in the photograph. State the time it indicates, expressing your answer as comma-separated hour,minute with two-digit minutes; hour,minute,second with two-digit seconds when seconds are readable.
6,39
